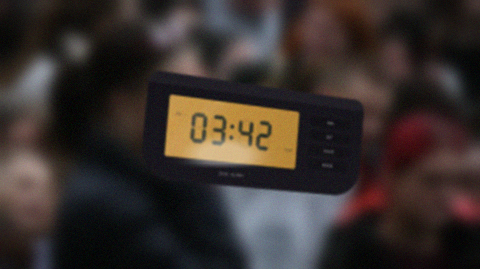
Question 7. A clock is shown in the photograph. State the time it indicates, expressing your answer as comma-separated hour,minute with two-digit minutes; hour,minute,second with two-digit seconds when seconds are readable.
3,42
